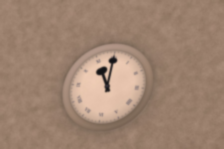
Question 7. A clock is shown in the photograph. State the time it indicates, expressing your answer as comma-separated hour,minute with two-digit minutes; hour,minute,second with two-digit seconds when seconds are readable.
11,00
